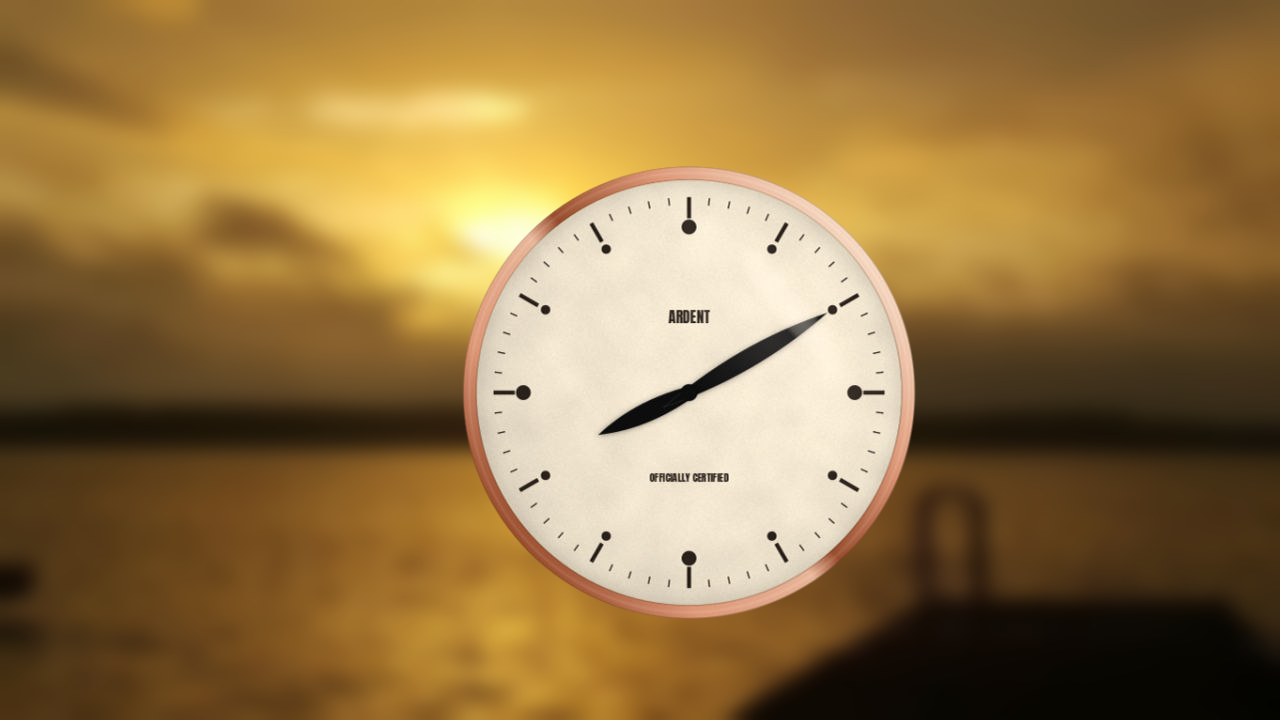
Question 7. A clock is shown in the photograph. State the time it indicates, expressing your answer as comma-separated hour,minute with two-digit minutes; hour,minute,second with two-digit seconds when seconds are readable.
8,10
